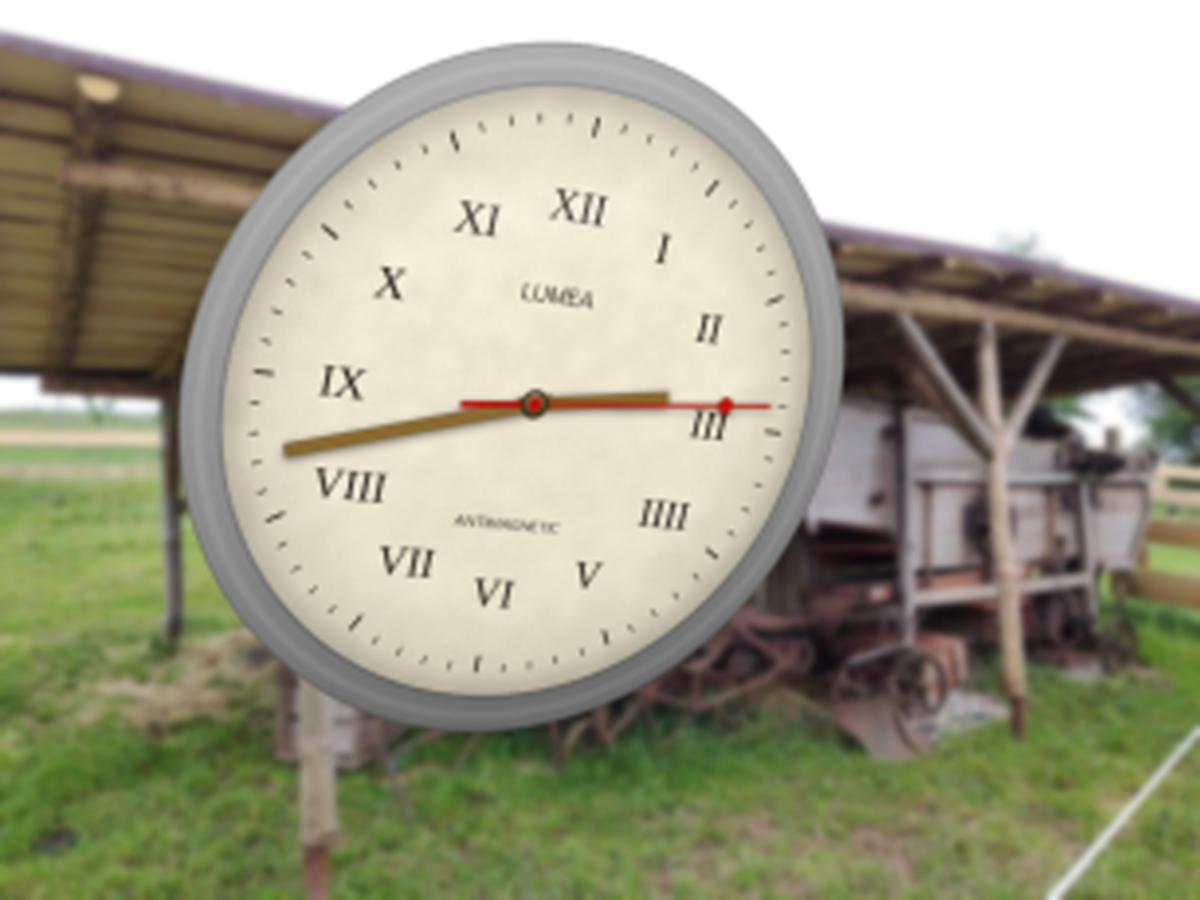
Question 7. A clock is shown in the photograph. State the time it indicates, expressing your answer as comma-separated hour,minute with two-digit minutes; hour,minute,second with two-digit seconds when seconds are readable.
2,42,14
